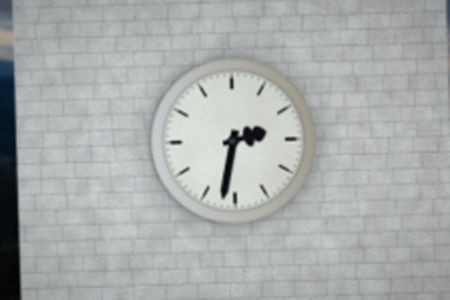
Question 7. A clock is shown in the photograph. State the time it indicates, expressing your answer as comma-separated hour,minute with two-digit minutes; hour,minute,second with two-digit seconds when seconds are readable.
2,32
